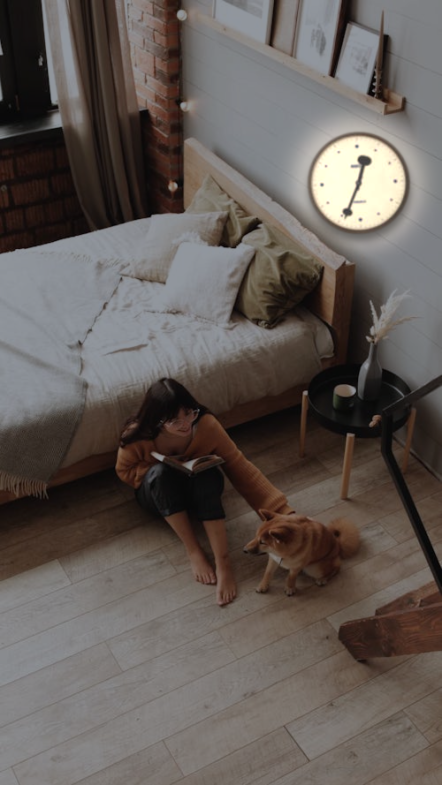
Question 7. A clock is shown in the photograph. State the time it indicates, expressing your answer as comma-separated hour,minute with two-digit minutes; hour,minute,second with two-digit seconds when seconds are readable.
12,34
